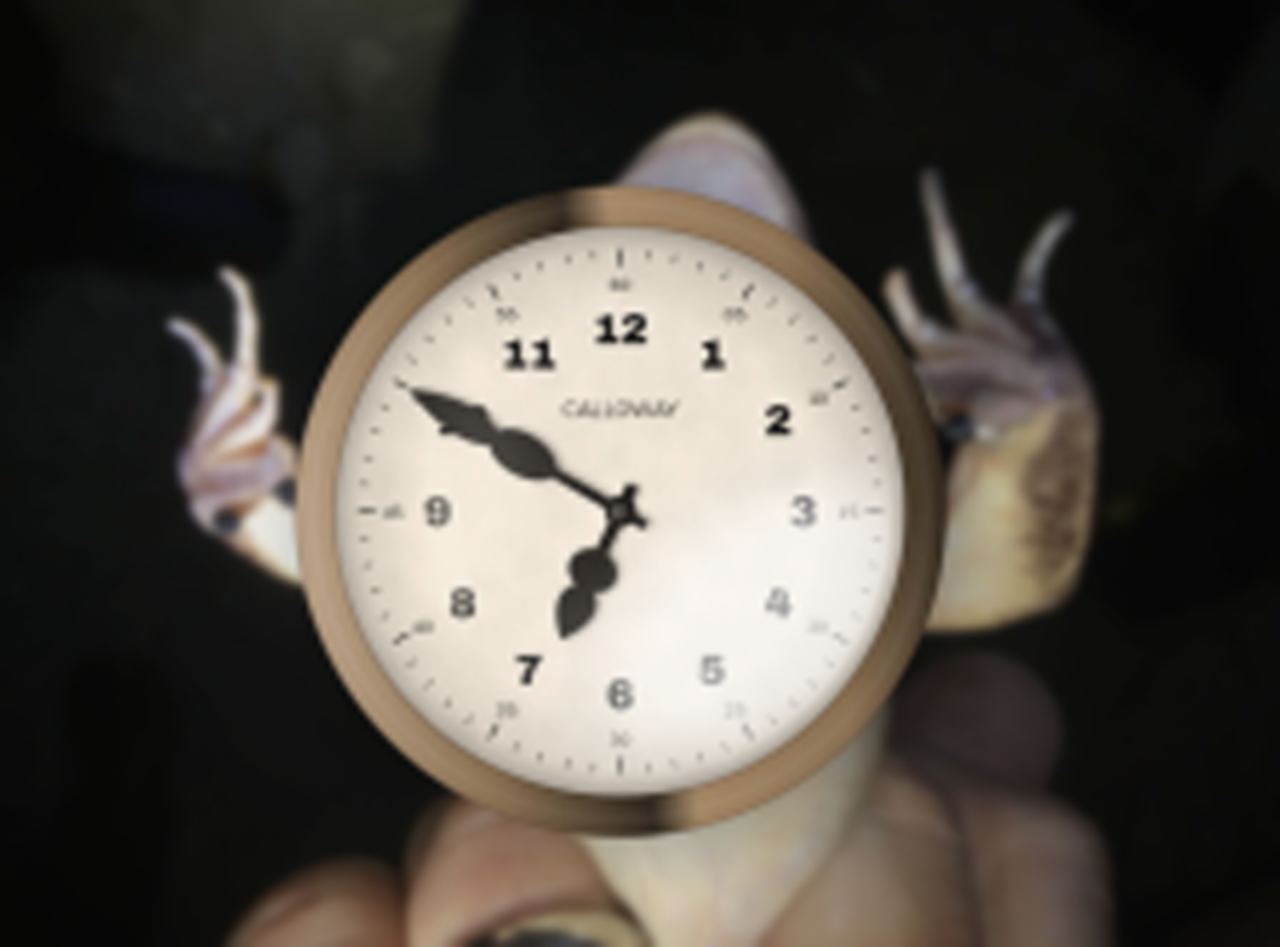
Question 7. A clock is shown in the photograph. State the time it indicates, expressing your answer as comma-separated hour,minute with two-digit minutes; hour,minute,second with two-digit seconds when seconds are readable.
6,50
